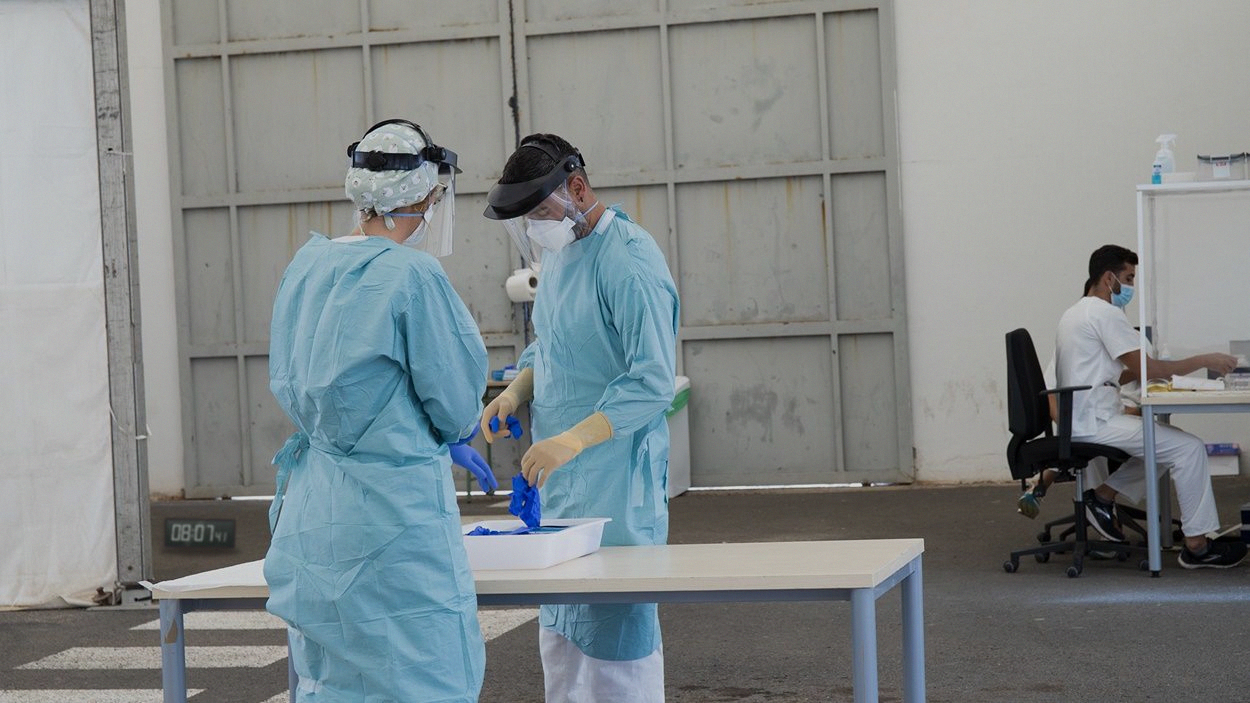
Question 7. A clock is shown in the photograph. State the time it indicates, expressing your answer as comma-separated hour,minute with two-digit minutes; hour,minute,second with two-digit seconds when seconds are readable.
8,07
